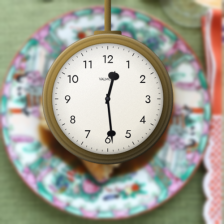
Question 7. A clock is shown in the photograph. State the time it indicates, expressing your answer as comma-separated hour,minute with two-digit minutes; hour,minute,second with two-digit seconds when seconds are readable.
12,29
